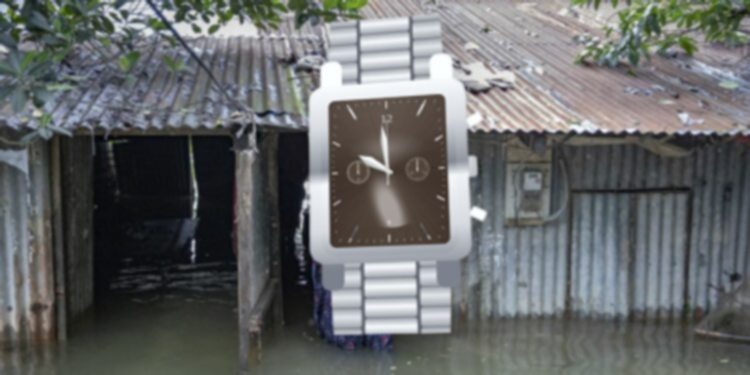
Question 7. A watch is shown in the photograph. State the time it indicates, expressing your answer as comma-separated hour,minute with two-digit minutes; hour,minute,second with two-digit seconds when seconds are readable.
9,59
